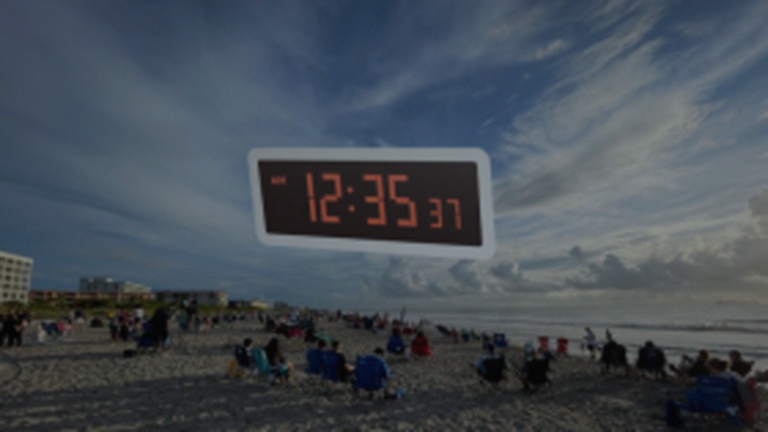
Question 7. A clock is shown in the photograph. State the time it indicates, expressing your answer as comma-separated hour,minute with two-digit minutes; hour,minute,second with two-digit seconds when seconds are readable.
12,35,37
